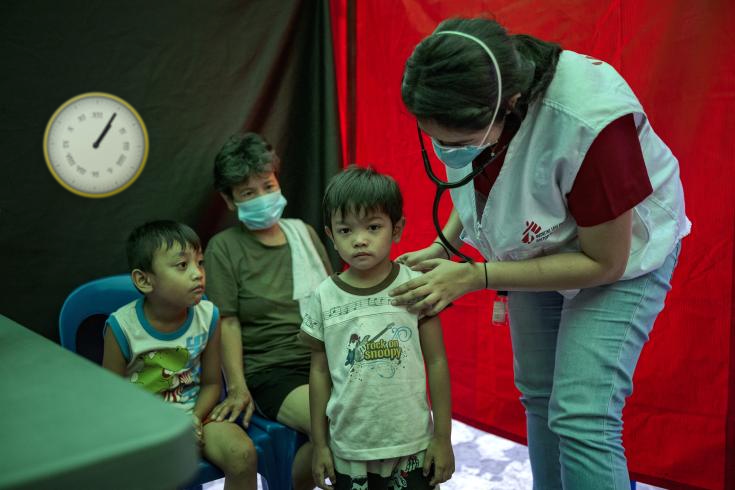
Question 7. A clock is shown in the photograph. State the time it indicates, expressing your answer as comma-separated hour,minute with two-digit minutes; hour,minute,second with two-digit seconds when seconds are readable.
1,05
